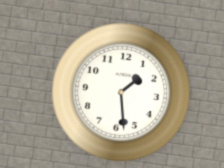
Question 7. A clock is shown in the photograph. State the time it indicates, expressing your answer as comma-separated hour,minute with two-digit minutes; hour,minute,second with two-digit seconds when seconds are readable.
1,28
